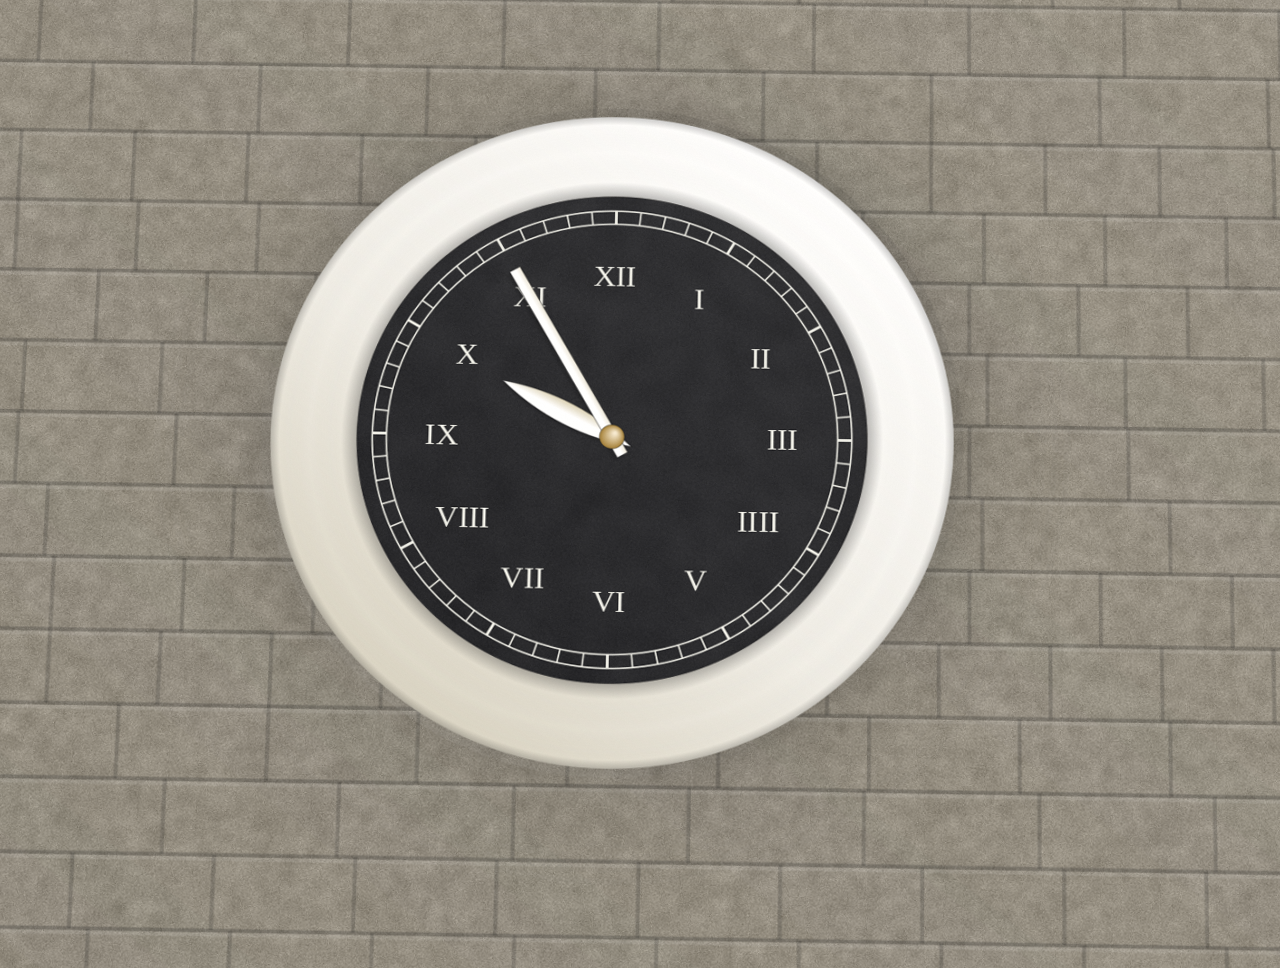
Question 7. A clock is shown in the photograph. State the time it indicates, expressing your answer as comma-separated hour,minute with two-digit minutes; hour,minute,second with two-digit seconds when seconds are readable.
9,55
